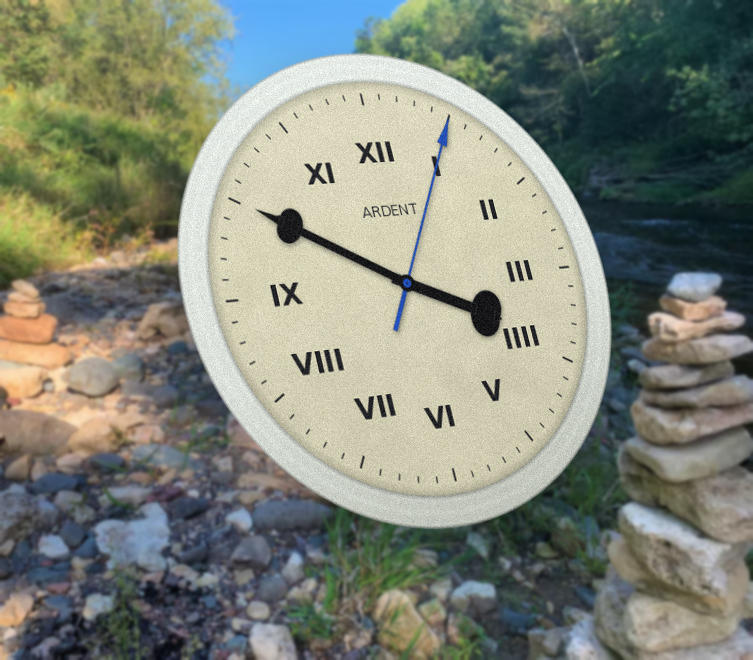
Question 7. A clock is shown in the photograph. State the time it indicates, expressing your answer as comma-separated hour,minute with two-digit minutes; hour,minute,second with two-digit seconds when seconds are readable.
3,50,05
